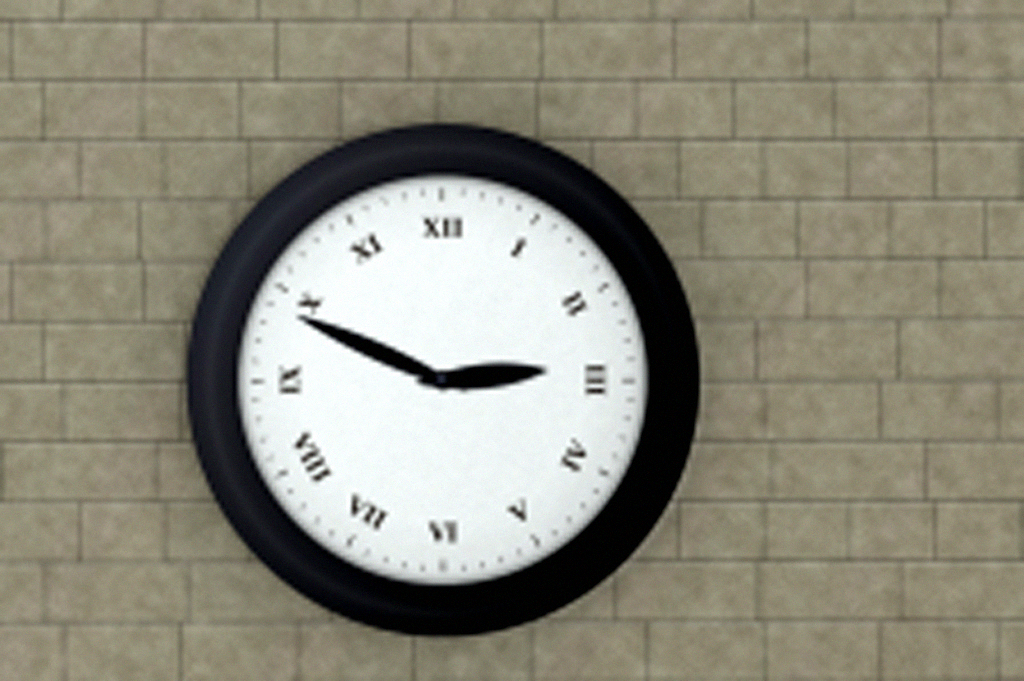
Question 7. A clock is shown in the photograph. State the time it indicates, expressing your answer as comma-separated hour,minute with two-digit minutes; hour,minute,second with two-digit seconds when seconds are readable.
2,49
